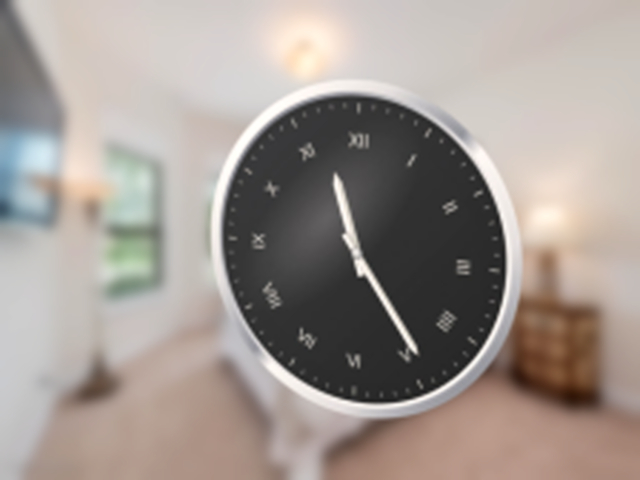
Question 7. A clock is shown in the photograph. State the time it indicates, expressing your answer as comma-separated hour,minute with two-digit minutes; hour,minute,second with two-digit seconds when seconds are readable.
11,24
